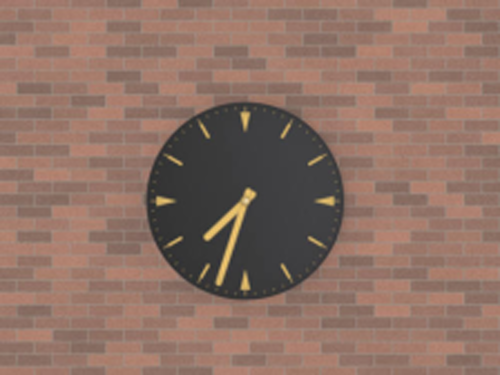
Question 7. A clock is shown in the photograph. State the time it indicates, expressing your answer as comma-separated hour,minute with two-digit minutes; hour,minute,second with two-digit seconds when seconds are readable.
7,33
